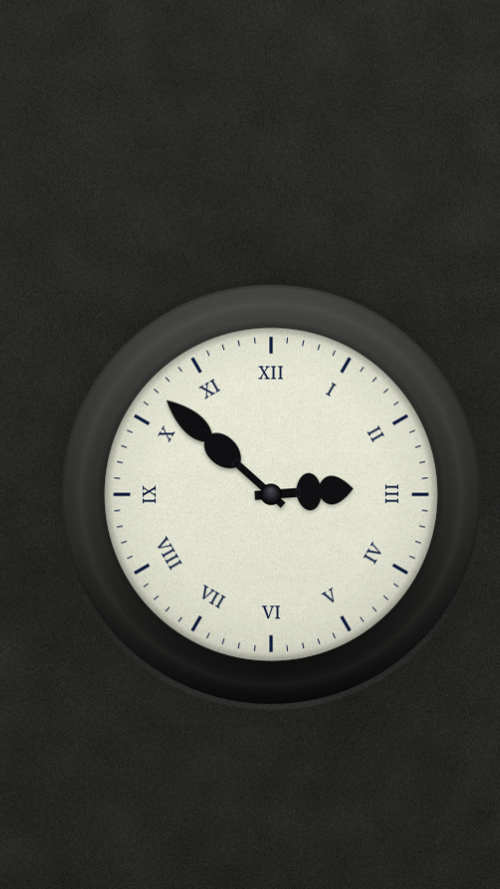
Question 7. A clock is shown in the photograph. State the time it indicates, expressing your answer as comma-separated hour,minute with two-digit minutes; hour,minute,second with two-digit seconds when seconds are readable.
2,52
